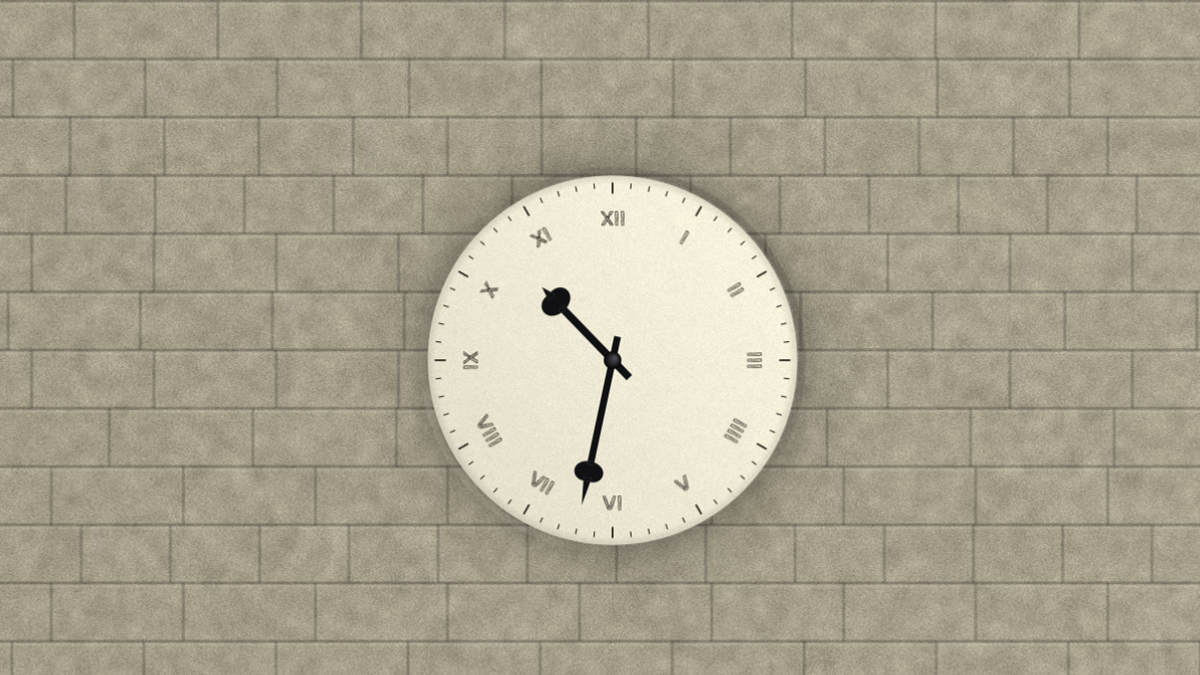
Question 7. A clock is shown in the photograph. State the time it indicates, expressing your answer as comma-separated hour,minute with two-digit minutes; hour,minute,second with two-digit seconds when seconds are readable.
10,32
